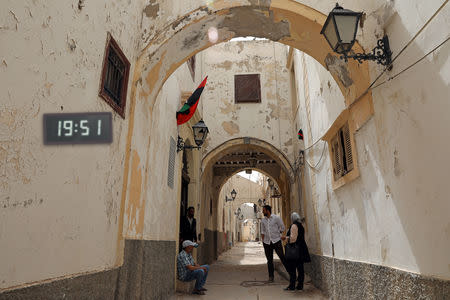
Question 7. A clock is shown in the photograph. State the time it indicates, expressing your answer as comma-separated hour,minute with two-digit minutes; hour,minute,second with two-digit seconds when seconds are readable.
19,51
